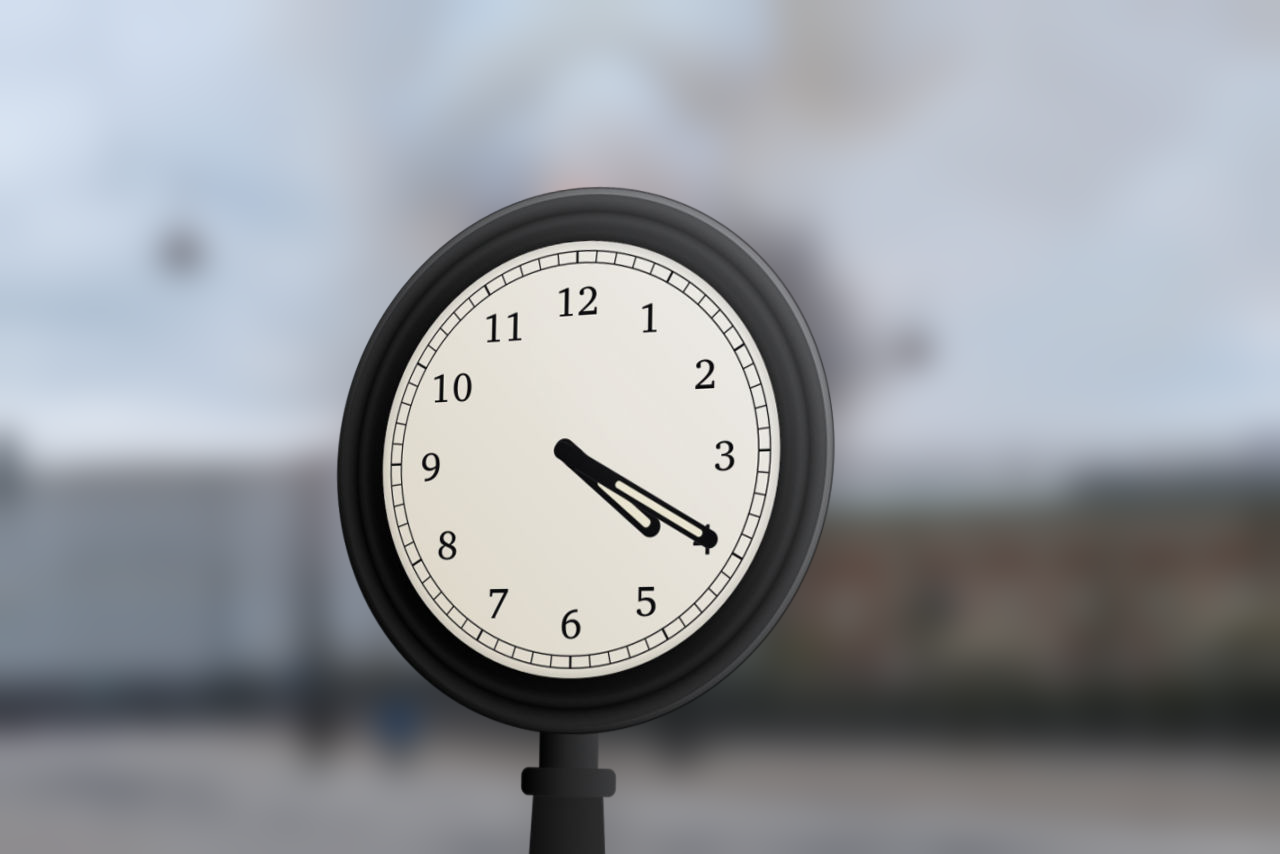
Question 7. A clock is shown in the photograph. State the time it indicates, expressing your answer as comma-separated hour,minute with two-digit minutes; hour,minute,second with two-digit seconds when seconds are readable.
4,20
